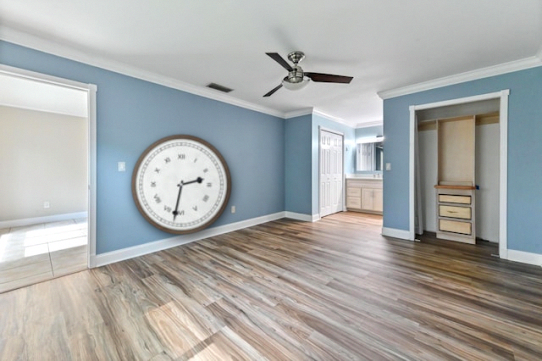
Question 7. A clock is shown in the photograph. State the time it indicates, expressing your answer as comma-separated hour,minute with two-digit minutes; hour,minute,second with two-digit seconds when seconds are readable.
2,32
